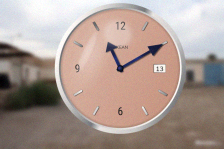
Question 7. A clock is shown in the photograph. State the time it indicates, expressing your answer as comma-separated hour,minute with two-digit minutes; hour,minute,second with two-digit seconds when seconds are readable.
11,10
